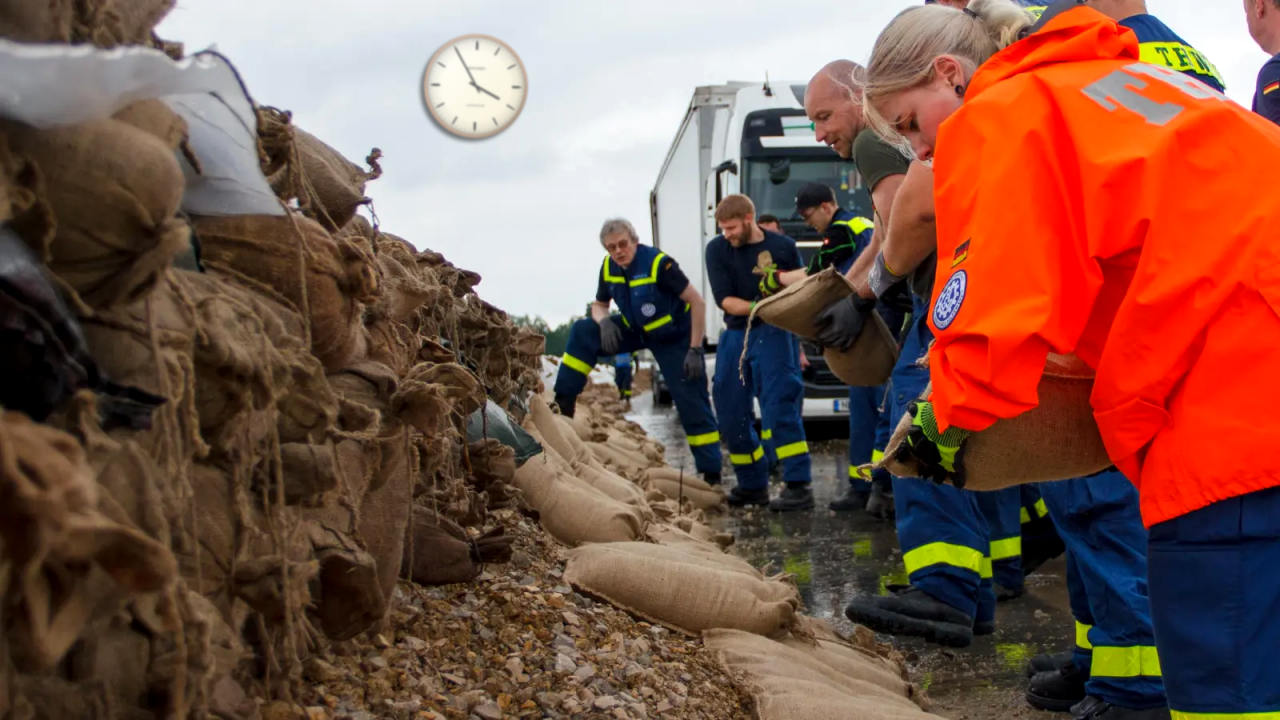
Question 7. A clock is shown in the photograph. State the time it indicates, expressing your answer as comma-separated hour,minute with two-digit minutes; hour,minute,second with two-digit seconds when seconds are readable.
3,55
